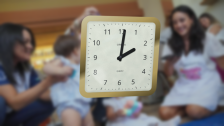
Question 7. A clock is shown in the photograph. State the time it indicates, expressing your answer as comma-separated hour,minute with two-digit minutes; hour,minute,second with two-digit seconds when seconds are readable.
2,01
